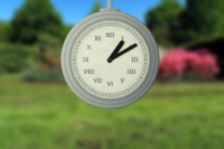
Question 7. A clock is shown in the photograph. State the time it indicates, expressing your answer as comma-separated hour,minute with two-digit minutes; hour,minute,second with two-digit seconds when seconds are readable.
1,10
